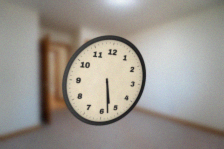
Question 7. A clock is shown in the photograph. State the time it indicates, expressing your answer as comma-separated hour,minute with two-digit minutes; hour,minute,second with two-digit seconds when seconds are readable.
5,28
